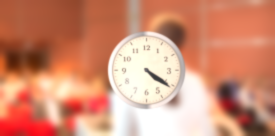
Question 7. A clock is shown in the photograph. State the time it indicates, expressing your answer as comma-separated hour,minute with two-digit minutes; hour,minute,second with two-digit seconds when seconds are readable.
4,21
